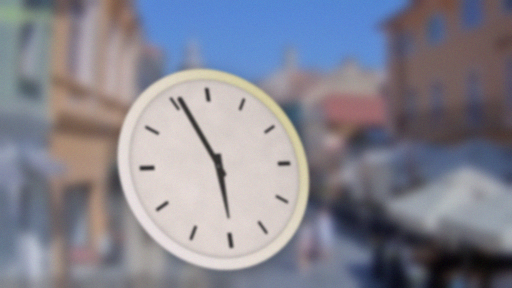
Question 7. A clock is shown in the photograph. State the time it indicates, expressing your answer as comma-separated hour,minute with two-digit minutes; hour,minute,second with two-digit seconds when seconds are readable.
5,56
